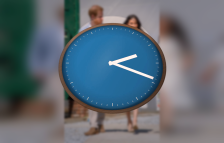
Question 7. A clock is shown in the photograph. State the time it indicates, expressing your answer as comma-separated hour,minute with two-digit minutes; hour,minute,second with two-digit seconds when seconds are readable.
2,19
